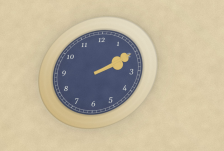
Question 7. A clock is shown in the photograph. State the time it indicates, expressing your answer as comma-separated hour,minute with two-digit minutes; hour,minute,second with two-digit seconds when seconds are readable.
2,10
